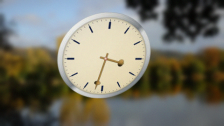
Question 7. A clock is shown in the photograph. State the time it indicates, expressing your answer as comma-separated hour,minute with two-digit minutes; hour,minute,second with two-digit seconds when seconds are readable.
3,32
